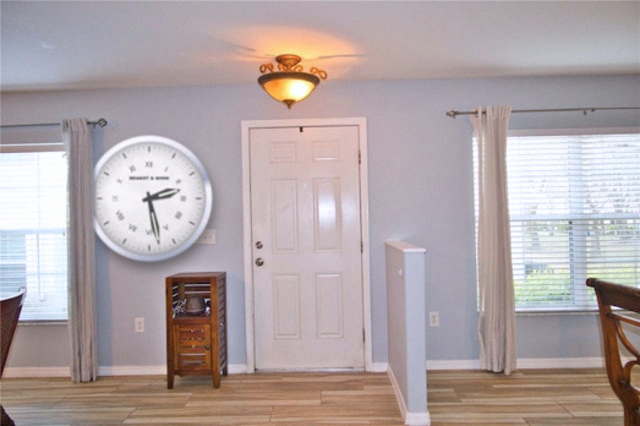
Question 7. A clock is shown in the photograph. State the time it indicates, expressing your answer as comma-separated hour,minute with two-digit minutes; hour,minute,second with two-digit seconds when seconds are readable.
2,28
